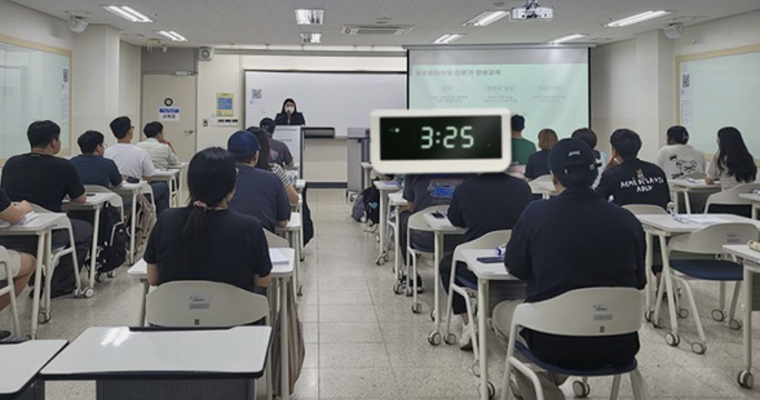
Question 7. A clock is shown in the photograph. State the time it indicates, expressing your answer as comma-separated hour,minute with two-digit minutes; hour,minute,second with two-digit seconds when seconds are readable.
3,25
